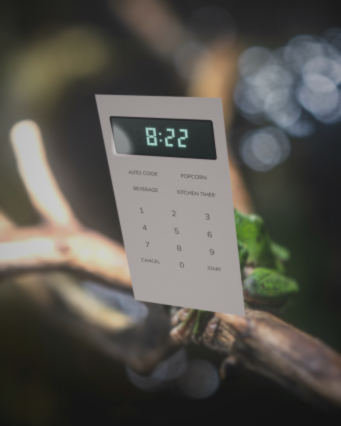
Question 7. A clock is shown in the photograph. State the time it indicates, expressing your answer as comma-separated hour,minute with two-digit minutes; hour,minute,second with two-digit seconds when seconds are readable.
8,22
